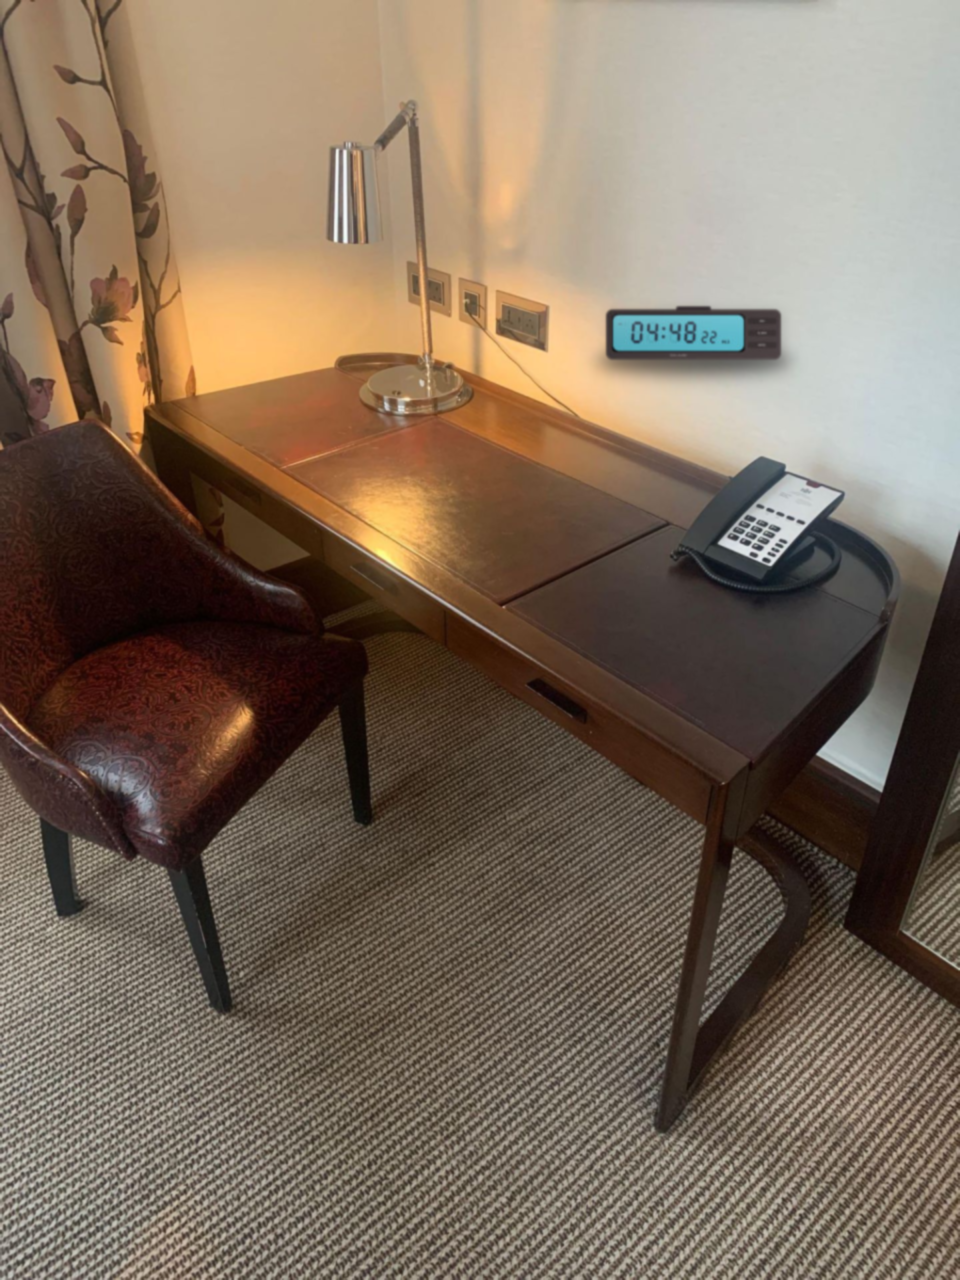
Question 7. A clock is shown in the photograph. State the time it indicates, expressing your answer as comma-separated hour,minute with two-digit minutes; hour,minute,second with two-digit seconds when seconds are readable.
4,48,22
